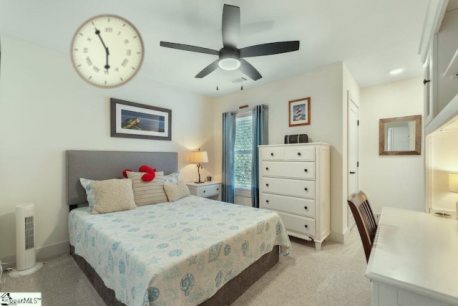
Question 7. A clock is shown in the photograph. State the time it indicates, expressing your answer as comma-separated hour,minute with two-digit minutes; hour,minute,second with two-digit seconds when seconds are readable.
5,55
